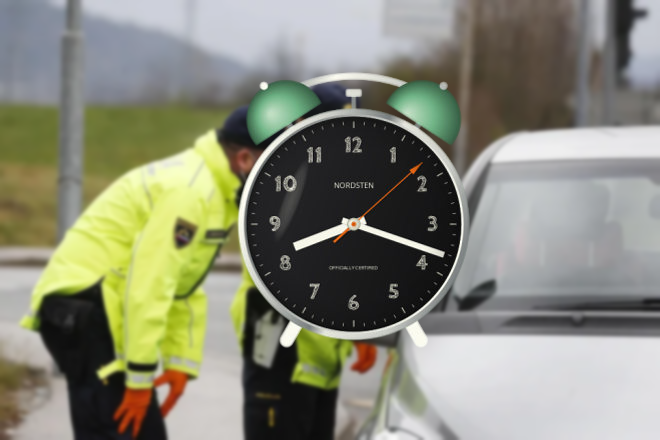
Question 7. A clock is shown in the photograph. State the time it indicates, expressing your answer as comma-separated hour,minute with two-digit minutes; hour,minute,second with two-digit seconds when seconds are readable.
8,18,08
